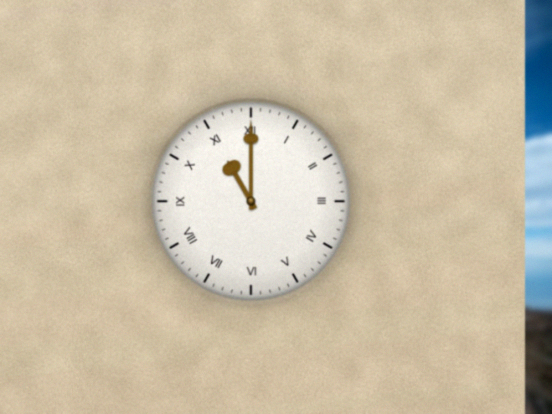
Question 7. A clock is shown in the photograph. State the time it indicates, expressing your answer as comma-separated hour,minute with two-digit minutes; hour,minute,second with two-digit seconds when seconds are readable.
11,00
